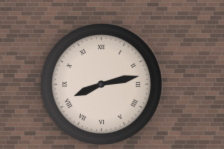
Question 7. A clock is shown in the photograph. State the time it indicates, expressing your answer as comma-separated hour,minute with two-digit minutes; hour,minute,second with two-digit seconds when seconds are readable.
8,13
